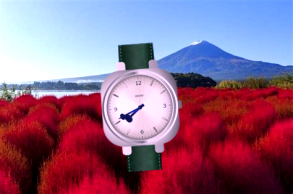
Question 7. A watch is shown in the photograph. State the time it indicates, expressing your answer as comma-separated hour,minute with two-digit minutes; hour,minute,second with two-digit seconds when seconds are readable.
7,41
